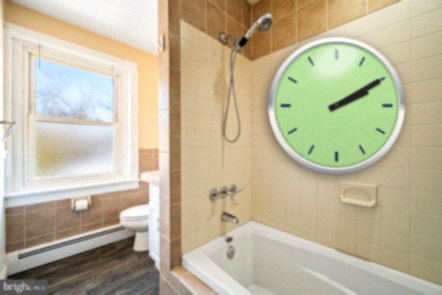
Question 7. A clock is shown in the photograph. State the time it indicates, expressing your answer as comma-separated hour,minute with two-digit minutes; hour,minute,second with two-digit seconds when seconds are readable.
2,10
